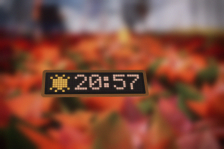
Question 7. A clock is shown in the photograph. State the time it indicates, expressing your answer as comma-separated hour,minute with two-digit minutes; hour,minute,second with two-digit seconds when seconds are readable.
20,57
